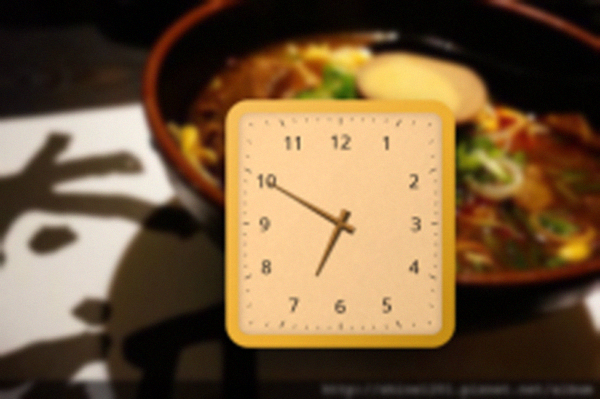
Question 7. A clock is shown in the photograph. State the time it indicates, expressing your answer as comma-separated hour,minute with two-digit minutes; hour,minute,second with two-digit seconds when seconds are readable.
6,50
